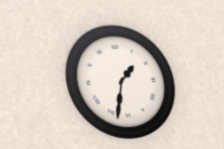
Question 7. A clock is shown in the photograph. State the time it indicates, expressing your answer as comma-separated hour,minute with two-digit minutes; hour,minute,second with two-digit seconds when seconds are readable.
1,33
